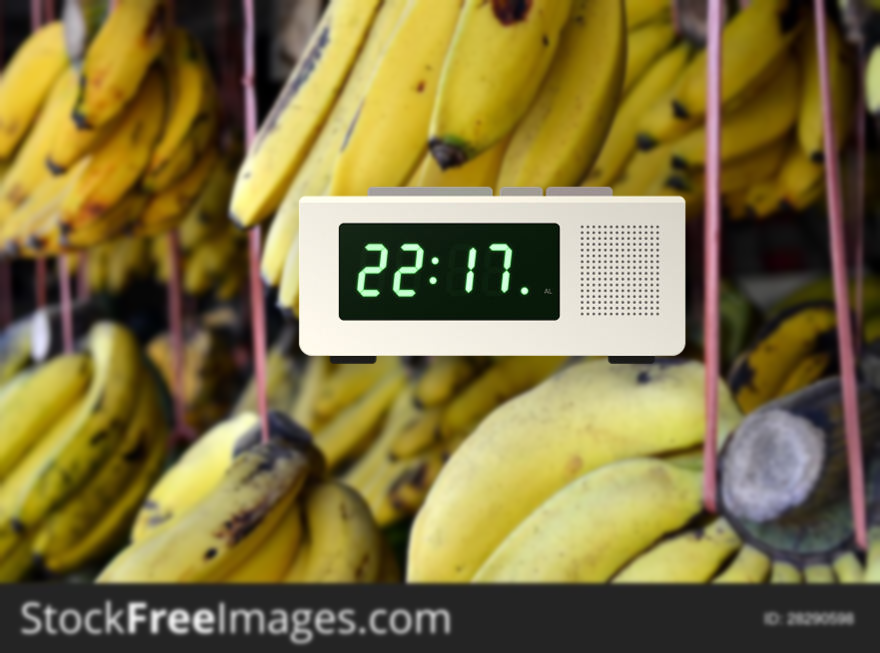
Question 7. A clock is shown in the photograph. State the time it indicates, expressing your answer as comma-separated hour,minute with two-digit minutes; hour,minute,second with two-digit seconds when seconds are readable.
22,17
